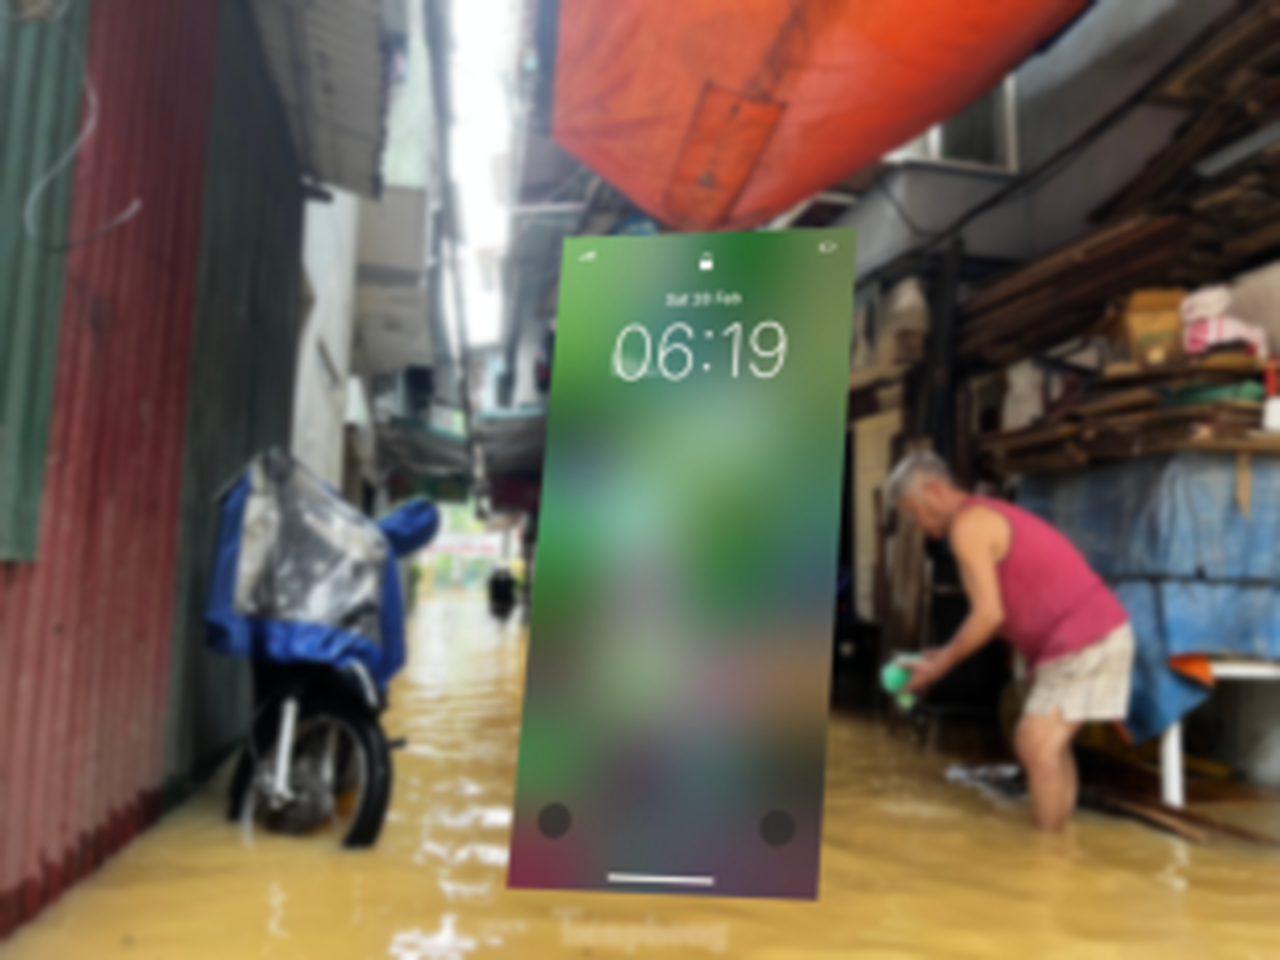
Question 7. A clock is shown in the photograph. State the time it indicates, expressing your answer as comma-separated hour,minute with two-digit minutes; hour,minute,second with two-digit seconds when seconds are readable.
6,19
